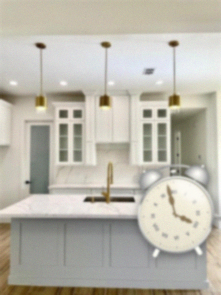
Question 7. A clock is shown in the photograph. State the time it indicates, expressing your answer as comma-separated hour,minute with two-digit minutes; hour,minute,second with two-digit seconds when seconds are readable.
3,58
